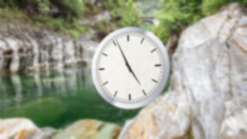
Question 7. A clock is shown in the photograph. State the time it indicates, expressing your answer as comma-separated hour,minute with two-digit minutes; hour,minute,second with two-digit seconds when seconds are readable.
4,56
